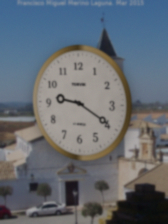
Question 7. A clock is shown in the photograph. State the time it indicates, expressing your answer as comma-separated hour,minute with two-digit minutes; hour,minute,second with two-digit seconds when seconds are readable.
9,20
